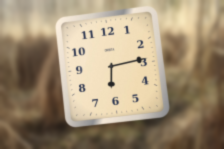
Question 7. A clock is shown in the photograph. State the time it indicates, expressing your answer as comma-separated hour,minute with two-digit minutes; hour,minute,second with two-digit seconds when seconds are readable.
6,14
